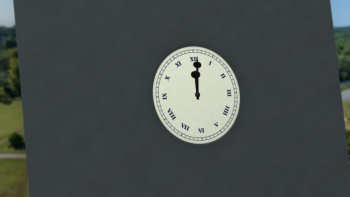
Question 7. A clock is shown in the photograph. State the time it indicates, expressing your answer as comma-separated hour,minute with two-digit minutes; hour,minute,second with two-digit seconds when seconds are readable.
12,01
